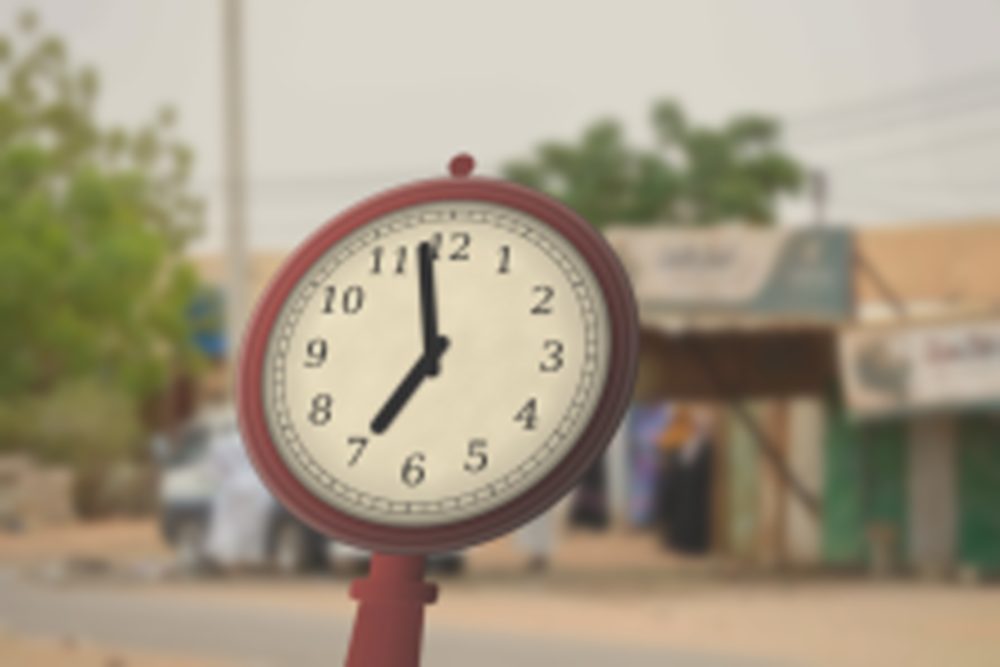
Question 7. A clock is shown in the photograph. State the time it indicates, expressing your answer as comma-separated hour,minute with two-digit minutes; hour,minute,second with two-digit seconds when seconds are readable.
6,58
